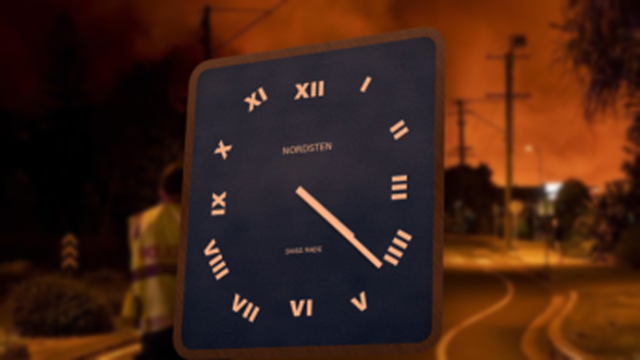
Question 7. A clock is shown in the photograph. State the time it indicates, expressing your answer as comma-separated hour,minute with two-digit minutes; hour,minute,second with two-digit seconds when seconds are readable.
4,22
